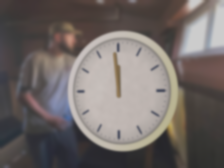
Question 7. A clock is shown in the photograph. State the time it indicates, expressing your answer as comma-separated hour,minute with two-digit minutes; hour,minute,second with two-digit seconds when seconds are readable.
11,59
